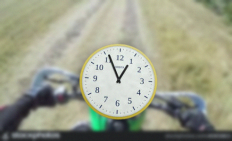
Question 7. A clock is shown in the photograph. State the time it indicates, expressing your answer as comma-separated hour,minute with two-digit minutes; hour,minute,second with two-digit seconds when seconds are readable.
12,56
